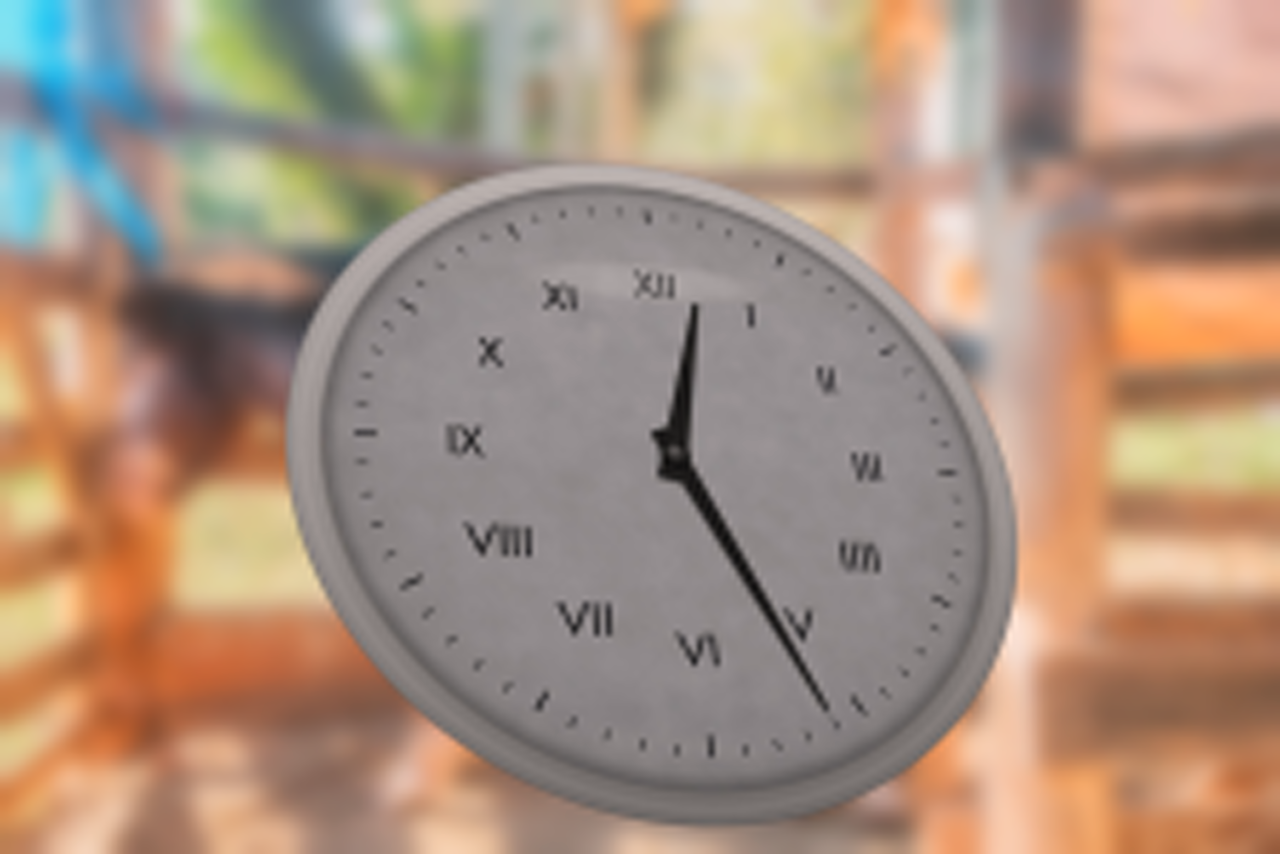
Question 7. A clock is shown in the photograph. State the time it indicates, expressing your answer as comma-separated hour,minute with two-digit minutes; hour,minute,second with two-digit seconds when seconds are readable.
12,26
